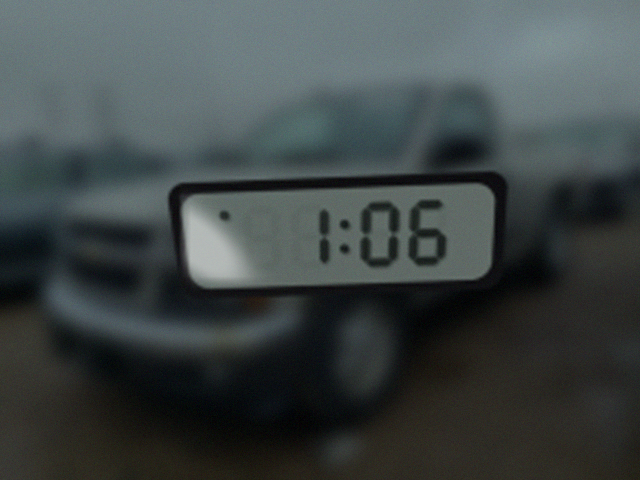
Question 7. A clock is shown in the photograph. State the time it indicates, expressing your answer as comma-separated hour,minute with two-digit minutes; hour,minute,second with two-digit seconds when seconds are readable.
1,06
